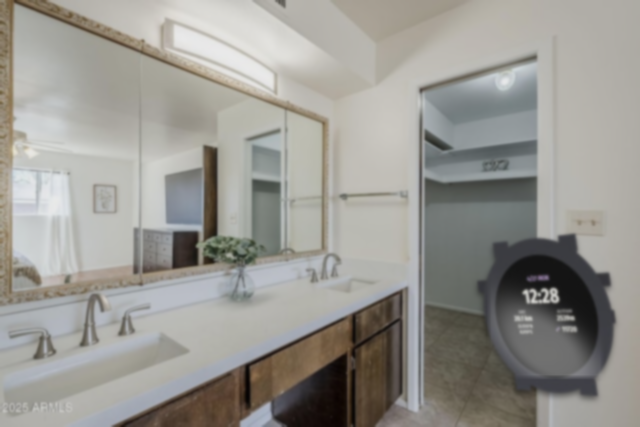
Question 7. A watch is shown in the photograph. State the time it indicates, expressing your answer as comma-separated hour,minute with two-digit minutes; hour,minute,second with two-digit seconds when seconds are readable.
12,28
